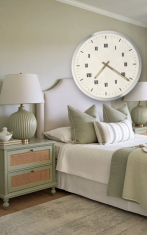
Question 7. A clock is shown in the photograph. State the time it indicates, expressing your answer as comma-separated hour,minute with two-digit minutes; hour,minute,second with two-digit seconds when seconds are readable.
7,21
